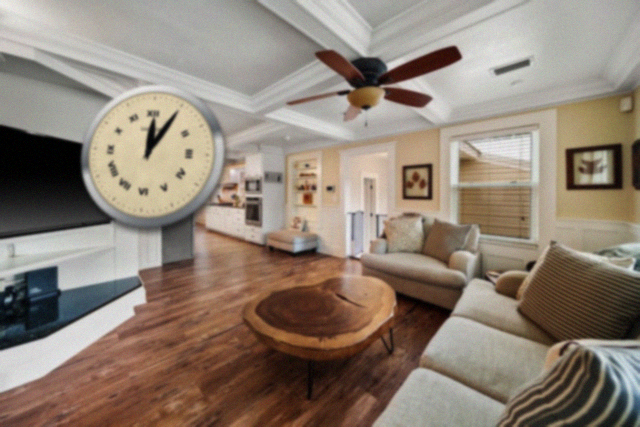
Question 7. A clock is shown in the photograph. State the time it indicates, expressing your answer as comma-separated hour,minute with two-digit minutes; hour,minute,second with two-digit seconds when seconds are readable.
12,05
